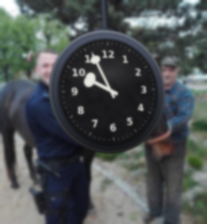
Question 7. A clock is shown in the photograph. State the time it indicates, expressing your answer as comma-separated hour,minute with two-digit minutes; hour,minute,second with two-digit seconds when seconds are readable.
9,56
